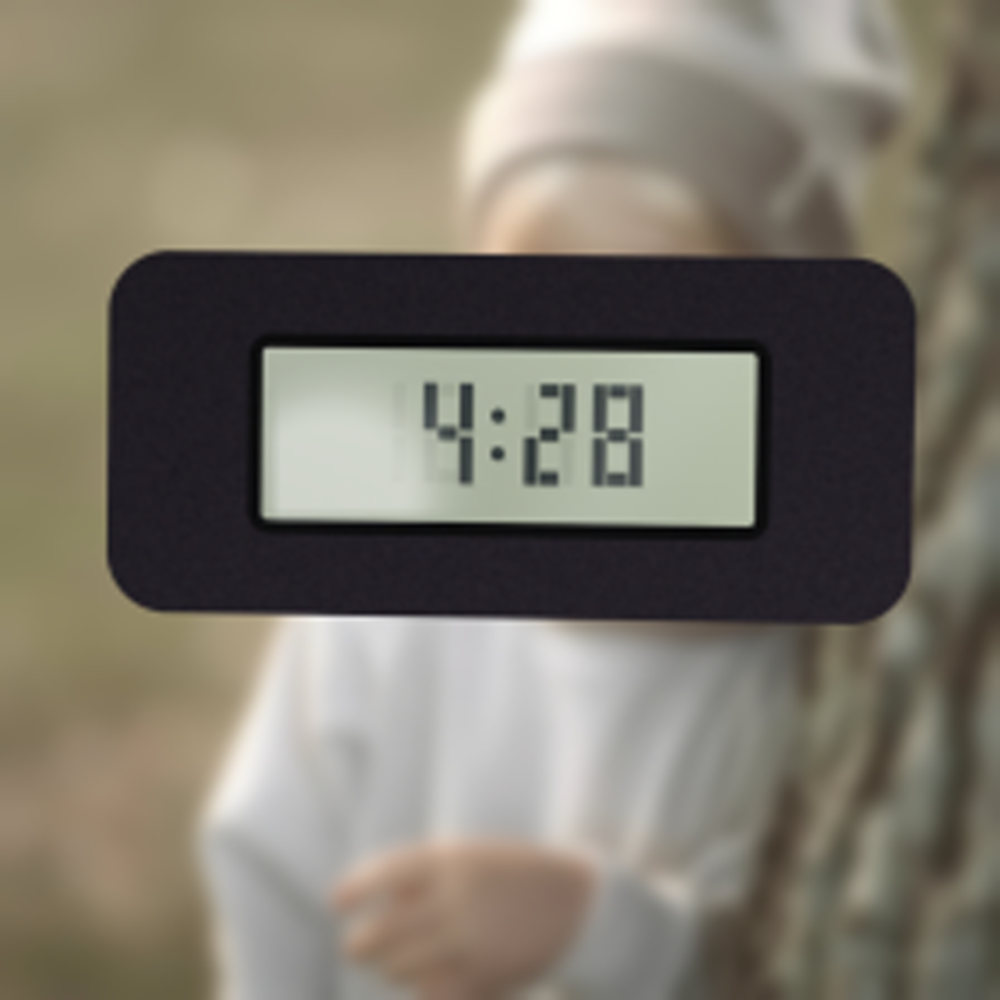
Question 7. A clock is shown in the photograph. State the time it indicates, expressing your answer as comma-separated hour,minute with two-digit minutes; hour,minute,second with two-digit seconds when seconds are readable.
4,28
